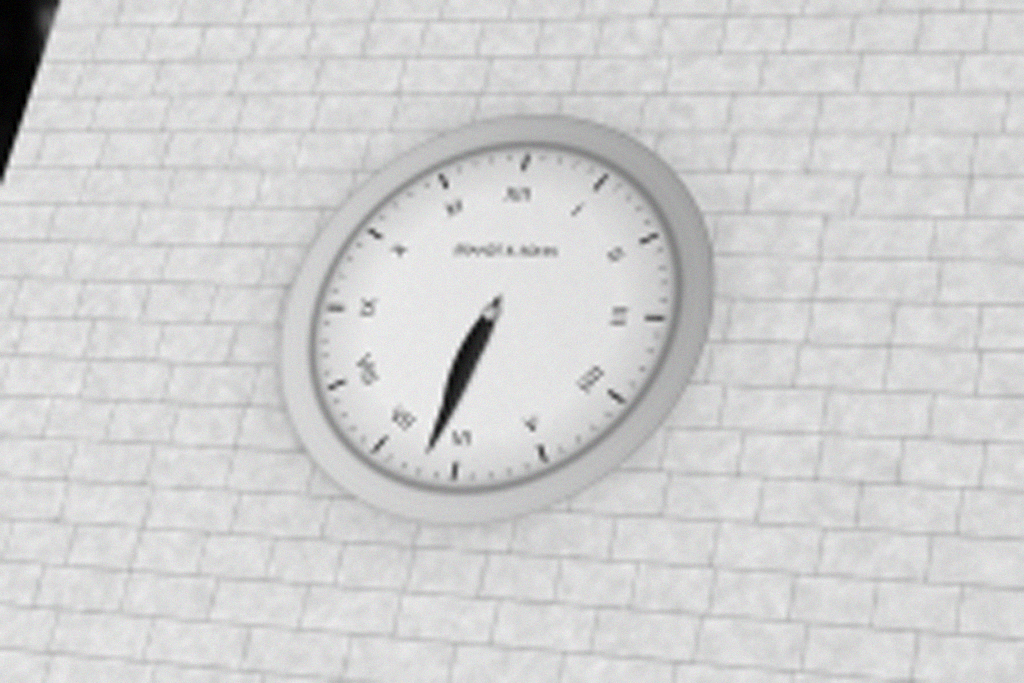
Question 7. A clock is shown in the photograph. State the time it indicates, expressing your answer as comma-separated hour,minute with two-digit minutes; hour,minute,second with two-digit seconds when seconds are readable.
6,32
